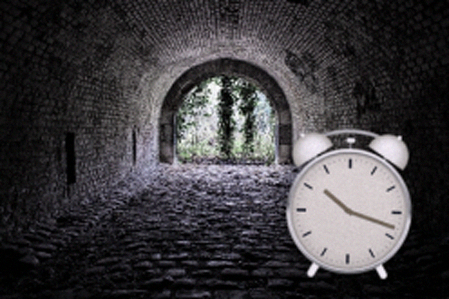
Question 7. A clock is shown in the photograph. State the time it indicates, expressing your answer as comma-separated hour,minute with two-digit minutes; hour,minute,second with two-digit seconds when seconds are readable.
10,18
